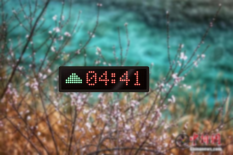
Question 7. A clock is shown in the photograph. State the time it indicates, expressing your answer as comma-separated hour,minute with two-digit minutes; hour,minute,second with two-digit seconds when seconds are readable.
4,41
